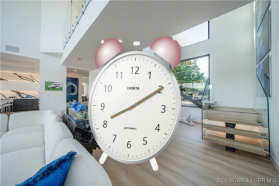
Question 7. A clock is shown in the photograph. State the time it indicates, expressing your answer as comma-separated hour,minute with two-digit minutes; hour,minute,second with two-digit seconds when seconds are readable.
8,10
